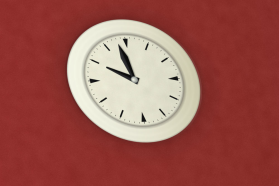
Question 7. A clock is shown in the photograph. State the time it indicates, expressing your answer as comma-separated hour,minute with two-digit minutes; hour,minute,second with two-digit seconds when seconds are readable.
9,58
